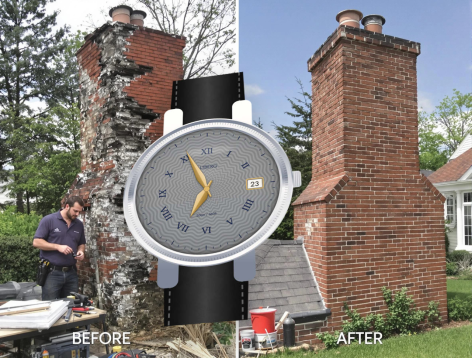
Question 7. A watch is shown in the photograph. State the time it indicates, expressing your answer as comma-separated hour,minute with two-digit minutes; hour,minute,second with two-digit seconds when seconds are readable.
6,56
